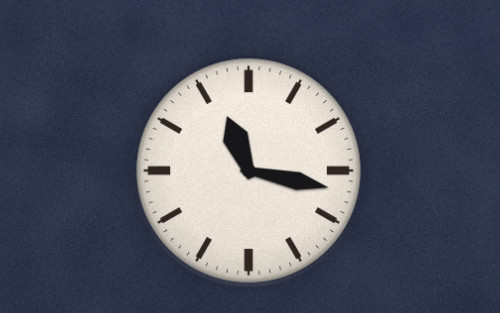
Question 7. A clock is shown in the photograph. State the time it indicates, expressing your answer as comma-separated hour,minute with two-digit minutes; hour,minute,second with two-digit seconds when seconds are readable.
11,17
